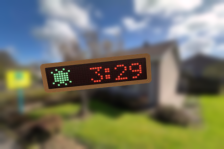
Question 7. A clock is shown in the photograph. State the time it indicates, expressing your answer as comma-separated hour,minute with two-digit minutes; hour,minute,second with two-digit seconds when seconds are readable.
3,29
